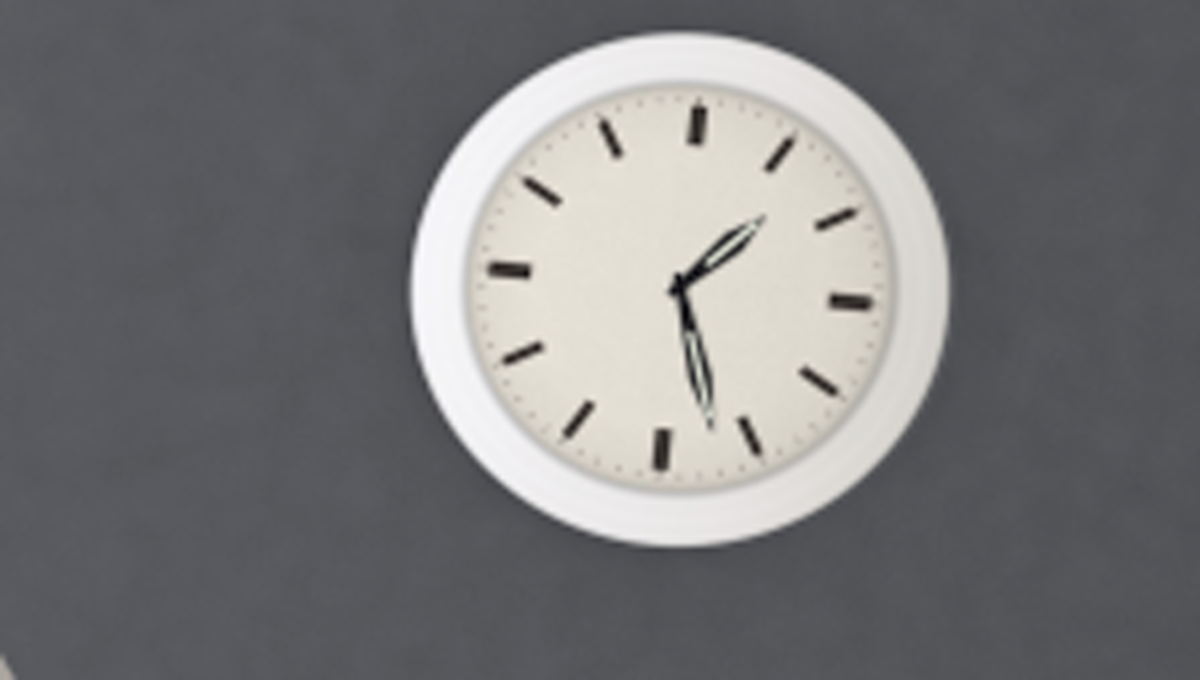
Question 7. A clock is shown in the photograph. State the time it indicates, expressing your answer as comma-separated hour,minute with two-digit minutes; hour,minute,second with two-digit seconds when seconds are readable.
1,27
